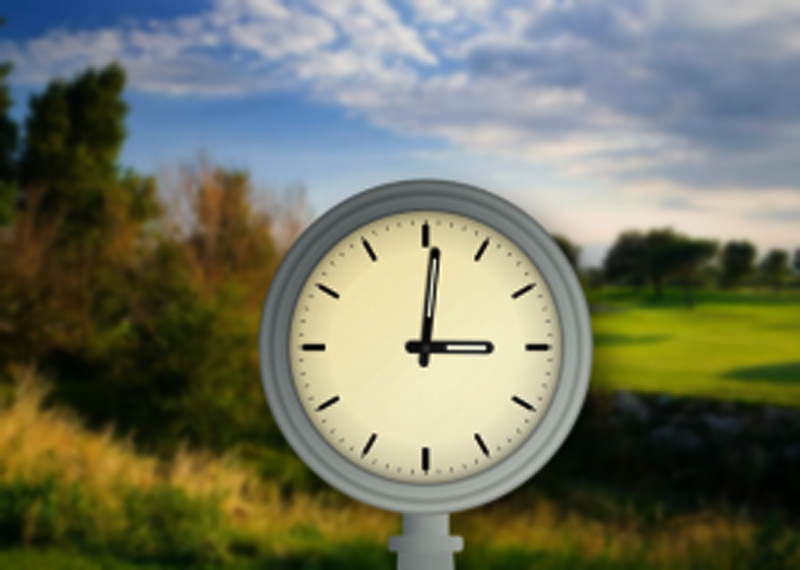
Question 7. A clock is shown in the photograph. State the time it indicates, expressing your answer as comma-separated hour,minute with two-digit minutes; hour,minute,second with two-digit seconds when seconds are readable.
3,01
